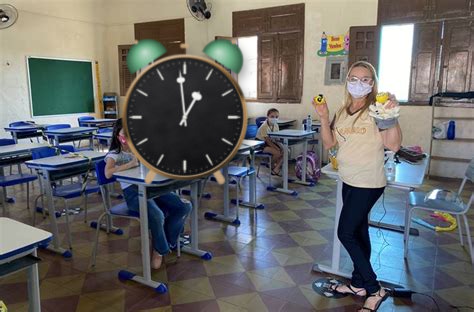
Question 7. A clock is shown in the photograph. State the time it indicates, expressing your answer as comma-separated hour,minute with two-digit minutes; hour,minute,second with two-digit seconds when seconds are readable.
12,59
